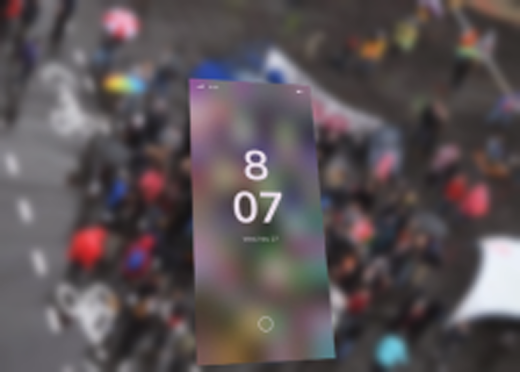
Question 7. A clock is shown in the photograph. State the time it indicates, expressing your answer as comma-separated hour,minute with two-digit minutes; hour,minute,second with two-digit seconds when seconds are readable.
8,07
